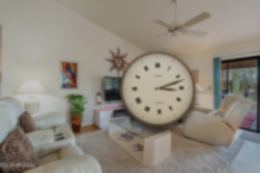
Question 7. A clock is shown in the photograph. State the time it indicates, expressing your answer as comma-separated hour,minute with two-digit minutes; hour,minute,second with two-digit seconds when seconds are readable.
3,12
